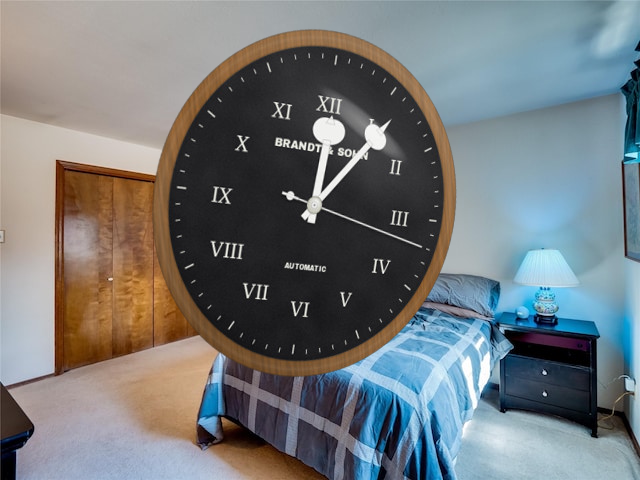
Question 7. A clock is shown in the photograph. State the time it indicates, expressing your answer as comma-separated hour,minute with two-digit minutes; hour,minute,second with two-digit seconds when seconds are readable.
12,06,17
